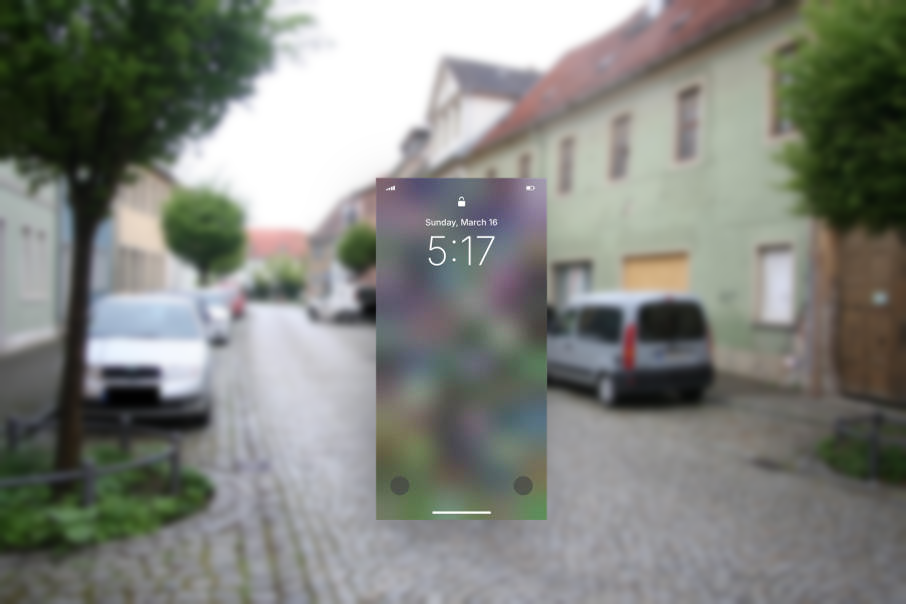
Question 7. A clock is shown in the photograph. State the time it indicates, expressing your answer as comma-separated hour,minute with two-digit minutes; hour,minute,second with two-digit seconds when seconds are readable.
5,17
